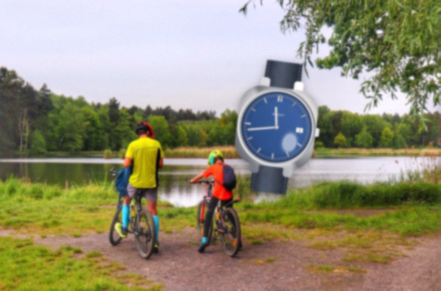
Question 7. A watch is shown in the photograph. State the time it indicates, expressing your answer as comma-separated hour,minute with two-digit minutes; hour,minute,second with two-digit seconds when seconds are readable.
11,43
